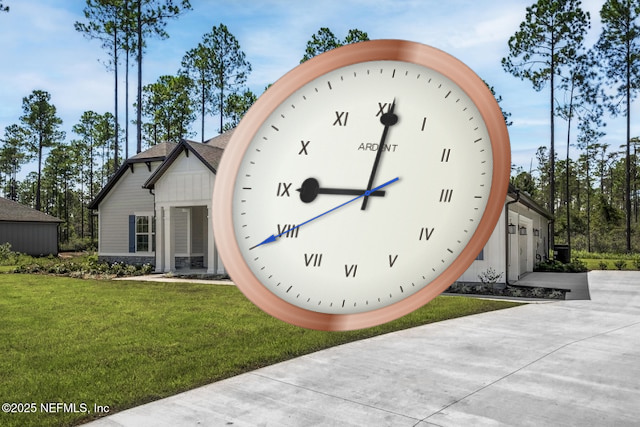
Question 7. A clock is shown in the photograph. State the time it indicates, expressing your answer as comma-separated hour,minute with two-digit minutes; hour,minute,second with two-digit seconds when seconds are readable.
9,00,40
